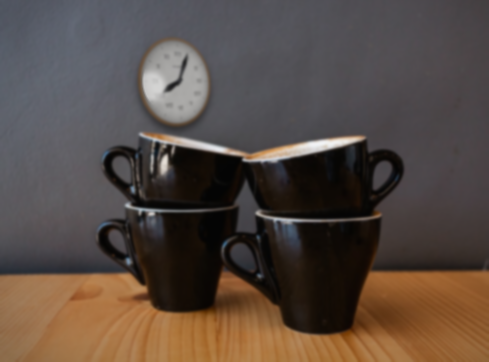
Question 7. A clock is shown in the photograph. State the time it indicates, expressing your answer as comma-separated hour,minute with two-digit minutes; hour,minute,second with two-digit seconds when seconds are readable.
8,04
